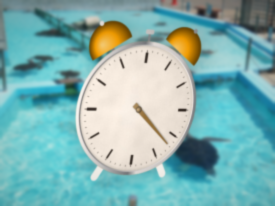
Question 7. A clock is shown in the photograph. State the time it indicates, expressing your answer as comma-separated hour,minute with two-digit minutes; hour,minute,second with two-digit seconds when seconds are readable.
4,22
